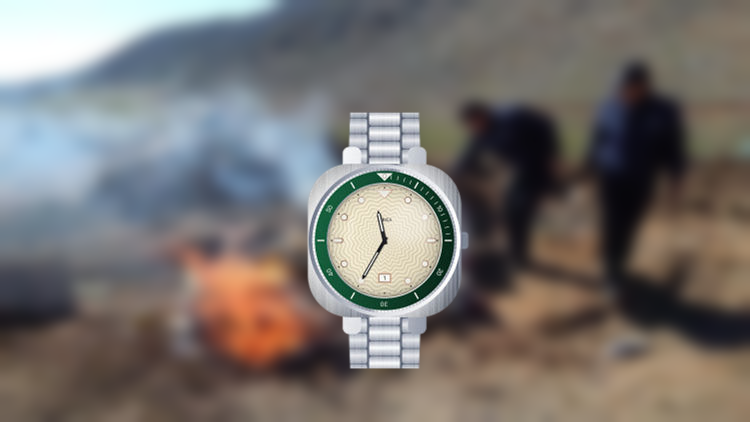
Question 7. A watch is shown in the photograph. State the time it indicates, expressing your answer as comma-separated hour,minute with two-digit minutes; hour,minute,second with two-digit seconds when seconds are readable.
11,35
